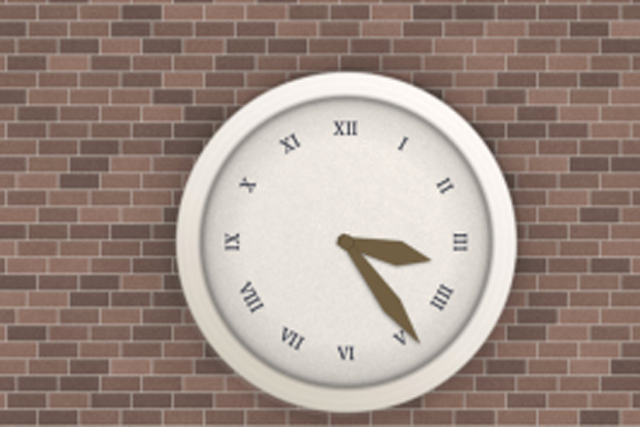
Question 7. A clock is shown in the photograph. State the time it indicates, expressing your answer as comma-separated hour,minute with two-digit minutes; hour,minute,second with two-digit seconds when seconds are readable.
3,24
